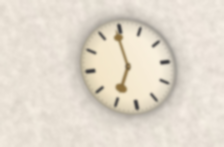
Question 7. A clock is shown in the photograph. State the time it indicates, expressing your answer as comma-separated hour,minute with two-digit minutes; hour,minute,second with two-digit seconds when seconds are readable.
6,59
